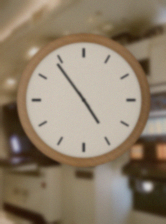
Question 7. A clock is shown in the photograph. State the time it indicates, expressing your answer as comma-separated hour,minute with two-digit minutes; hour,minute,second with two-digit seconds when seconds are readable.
4,54
